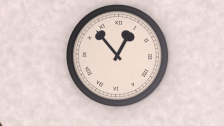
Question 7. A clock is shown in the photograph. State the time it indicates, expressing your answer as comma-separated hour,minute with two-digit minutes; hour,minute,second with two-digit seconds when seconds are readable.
12,53
